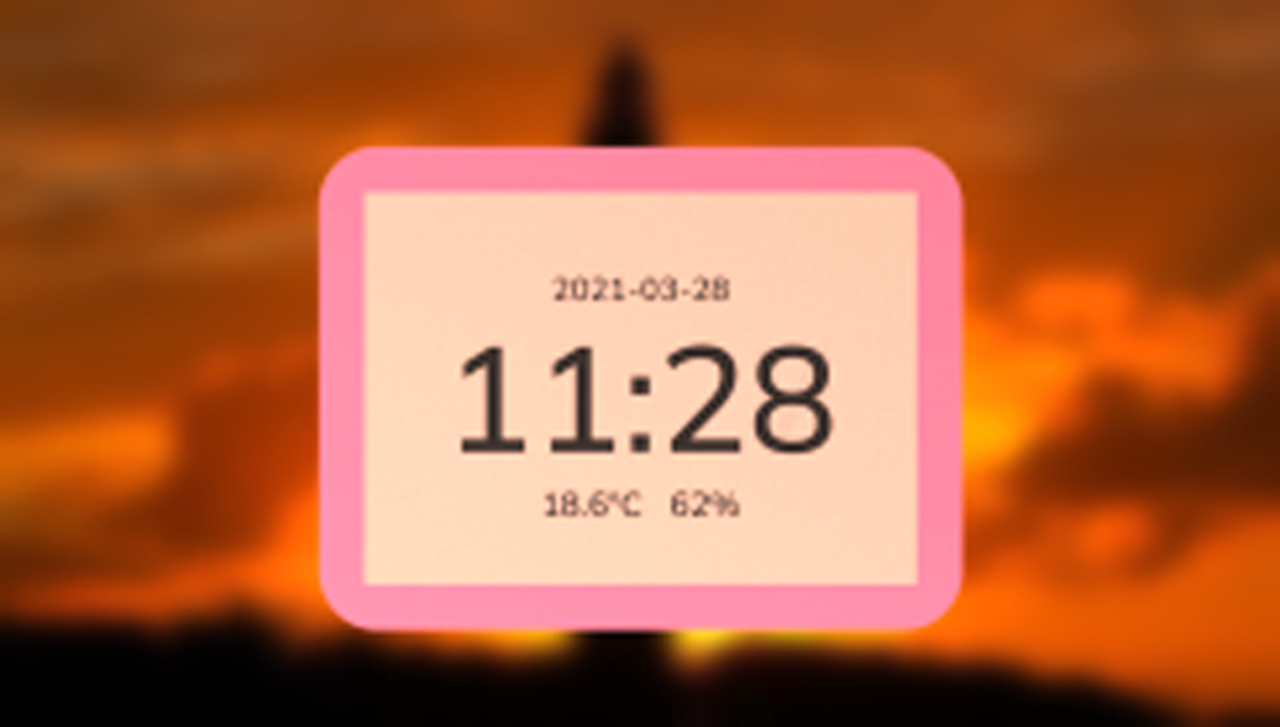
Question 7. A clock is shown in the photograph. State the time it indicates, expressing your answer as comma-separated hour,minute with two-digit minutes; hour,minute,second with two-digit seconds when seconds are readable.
11,28
